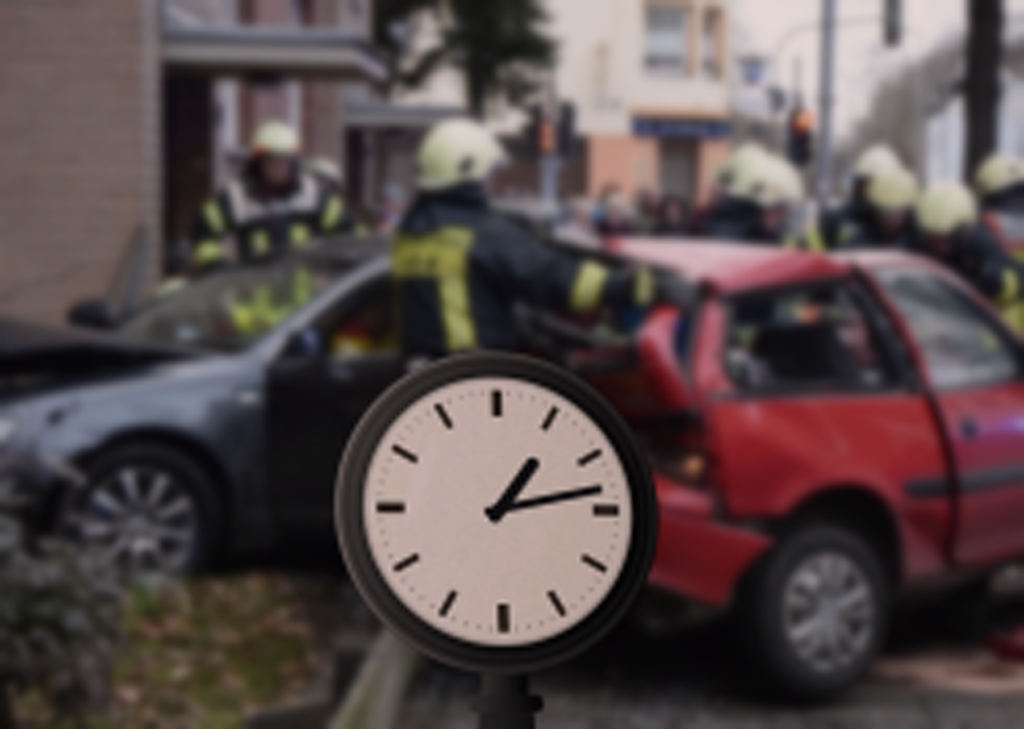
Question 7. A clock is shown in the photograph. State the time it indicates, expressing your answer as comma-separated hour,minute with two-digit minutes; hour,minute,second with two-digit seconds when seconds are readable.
1,13
